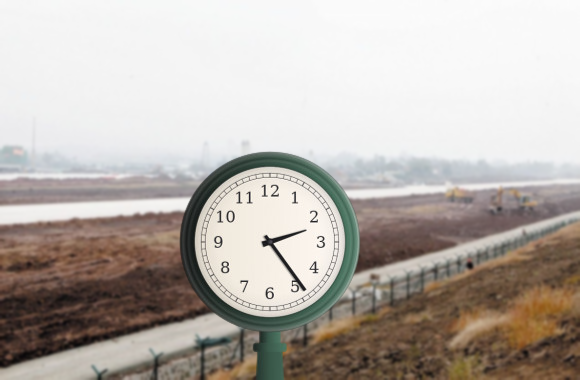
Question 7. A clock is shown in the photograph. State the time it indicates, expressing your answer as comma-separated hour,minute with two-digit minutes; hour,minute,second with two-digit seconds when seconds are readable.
2,24
